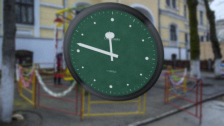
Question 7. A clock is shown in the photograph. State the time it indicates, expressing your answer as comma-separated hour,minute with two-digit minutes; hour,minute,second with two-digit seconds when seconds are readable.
11,47
